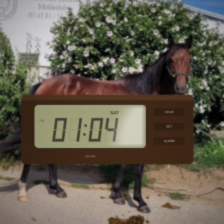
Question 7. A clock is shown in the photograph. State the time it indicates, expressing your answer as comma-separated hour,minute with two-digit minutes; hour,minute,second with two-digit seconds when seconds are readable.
1,04
